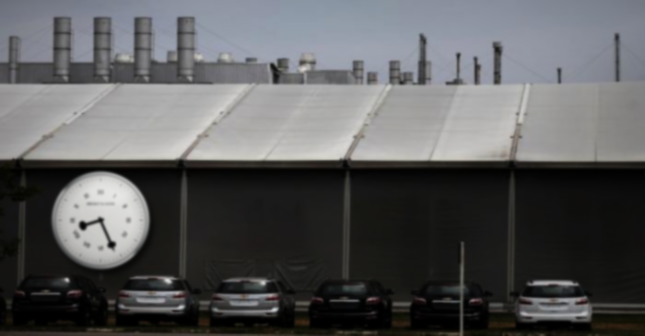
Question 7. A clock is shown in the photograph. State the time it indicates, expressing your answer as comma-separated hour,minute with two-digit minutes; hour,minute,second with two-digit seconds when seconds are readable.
8,26
